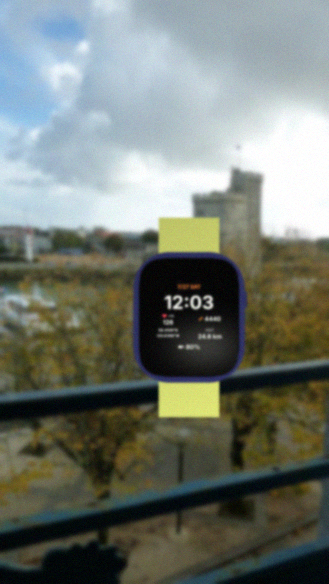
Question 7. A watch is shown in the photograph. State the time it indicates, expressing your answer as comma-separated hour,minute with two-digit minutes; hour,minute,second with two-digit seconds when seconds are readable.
12,03
